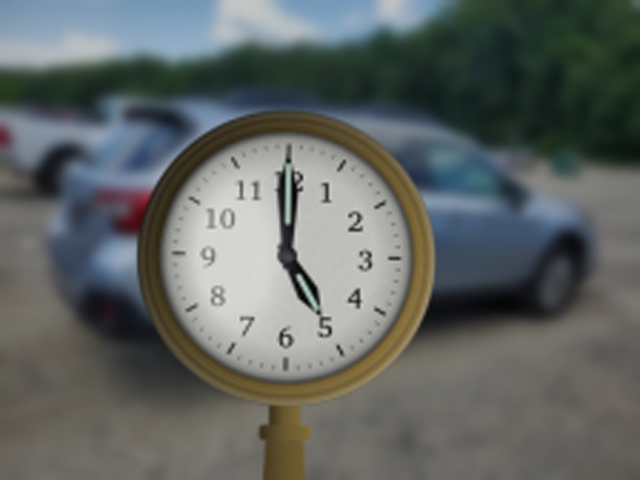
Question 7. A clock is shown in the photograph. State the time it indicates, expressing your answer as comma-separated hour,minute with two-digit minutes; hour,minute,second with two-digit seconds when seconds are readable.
5,00
